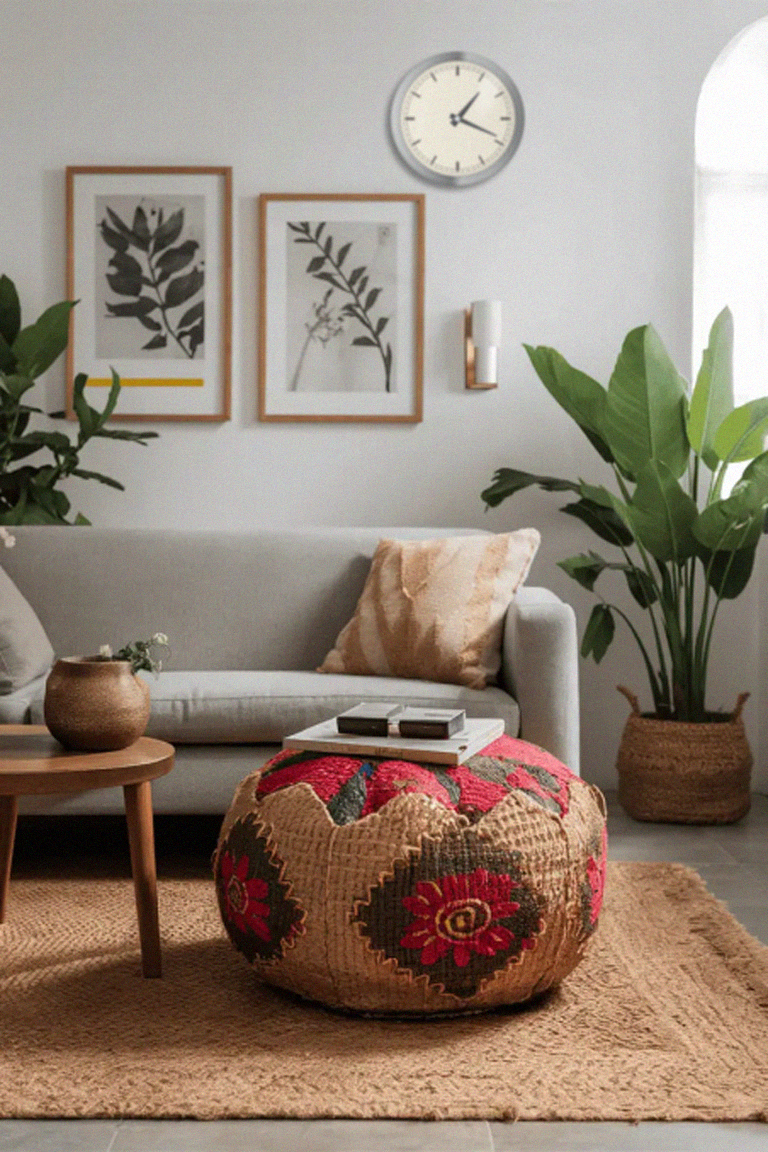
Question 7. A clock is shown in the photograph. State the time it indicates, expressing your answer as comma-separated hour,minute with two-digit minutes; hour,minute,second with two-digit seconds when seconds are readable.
1,19
